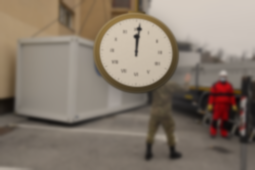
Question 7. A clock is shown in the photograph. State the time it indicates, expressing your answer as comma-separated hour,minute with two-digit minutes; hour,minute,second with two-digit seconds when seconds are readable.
12,01
